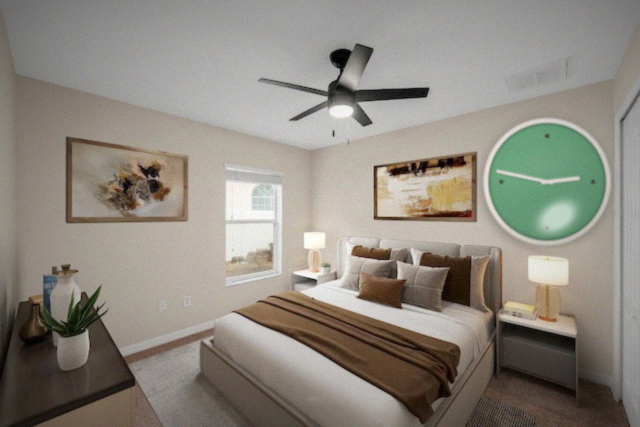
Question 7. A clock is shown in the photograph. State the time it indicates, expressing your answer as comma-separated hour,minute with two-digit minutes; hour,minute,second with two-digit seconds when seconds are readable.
2,47
